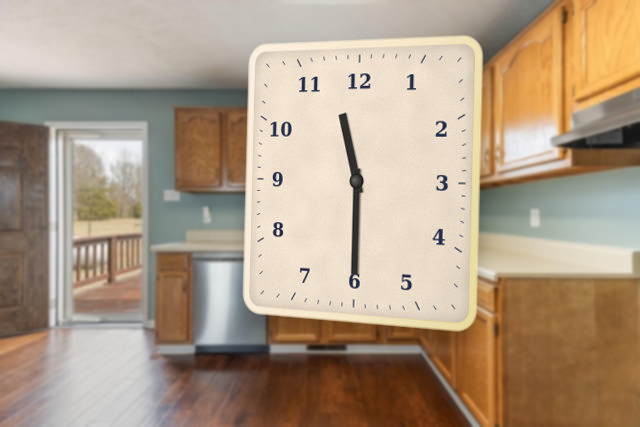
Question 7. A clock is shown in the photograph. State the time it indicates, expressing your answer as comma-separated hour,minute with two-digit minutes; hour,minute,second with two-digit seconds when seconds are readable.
11,30
